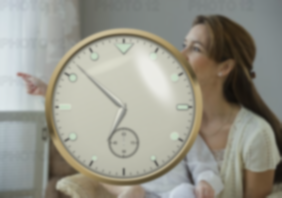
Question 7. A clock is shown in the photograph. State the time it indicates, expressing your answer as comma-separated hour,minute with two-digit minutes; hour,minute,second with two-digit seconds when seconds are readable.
6,52
